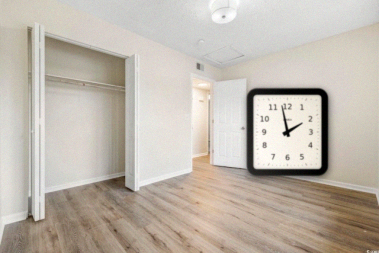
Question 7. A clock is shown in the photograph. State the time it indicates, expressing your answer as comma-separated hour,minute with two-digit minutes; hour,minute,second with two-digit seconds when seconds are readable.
1,58
